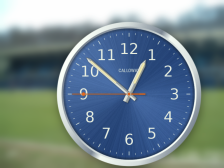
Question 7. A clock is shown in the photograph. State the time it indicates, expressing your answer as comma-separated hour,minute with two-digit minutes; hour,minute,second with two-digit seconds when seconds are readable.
12,51,45
